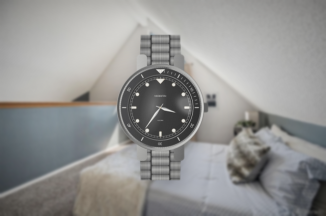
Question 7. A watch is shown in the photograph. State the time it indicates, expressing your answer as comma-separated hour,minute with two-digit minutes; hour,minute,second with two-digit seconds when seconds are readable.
3,36
